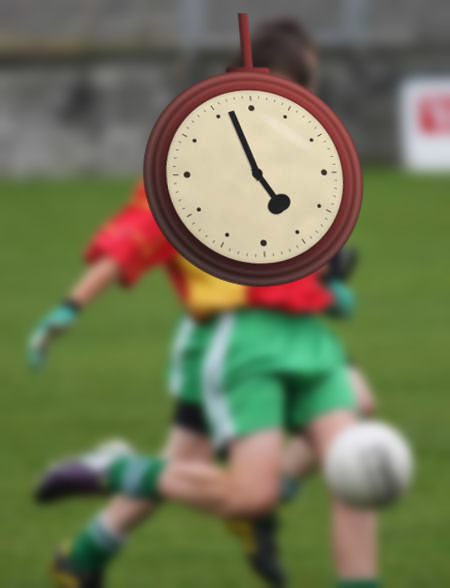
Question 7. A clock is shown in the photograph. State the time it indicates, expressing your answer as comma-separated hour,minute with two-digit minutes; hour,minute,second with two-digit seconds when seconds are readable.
4,57
